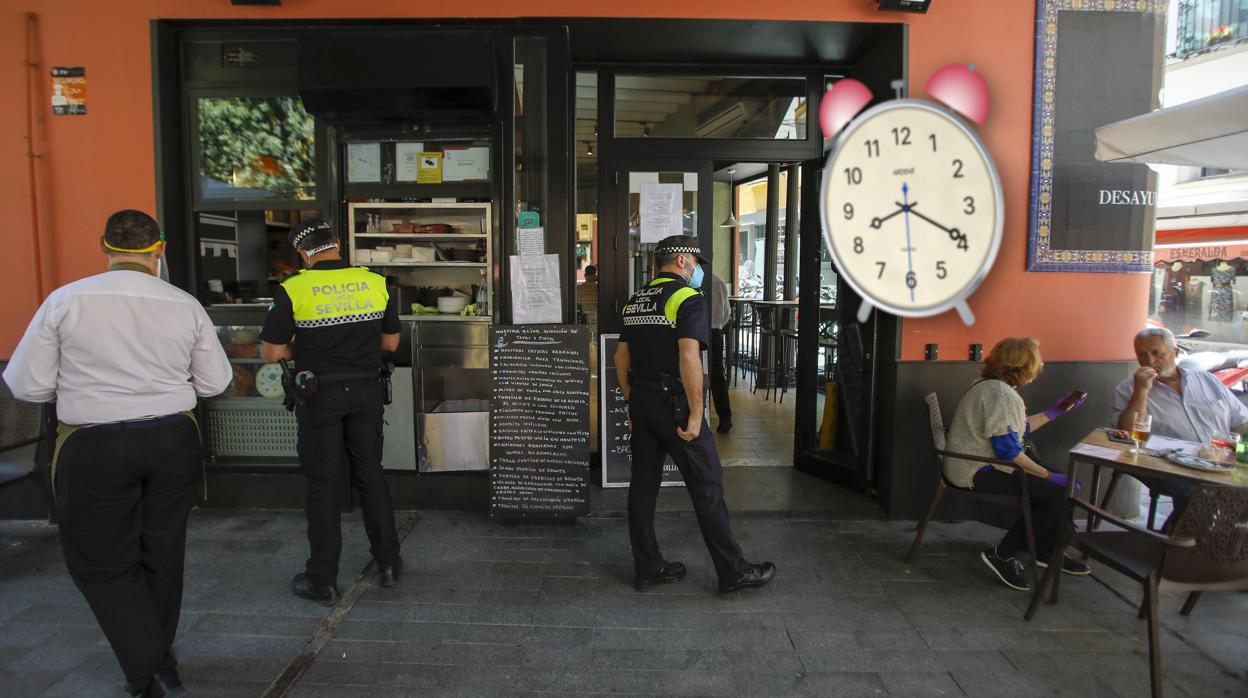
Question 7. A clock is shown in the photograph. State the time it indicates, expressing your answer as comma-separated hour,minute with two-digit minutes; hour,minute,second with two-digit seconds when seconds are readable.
8,19,30
